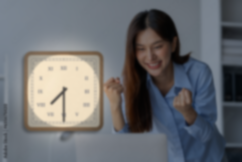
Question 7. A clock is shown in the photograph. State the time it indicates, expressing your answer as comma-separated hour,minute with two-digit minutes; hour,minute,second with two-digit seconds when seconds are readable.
7,30
